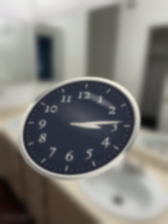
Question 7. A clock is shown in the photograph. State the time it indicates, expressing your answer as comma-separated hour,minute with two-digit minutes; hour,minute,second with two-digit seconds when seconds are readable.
3,14
